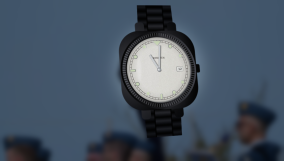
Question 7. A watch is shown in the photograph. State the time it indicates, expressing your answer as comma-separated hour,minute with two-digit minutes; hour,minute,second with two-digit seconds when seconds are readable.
11,01
